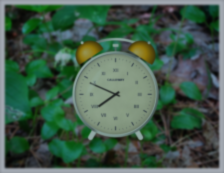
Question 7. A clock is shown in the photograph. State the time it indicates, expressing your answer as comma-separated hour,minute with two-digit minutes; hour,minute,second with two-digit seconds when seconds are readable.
7,49
